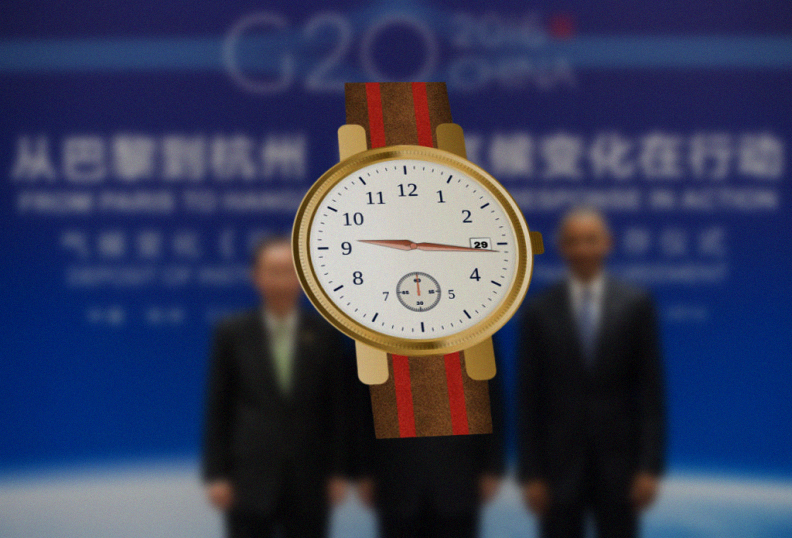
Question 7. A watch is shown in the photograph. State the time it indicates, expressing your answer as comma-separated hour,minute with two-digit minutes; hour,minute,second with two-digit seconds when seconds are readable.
9,16
